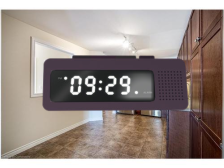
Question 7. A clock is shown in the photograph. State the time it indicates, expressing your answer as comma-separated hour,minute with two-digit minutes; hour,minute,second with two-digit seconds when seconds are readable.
9,29
